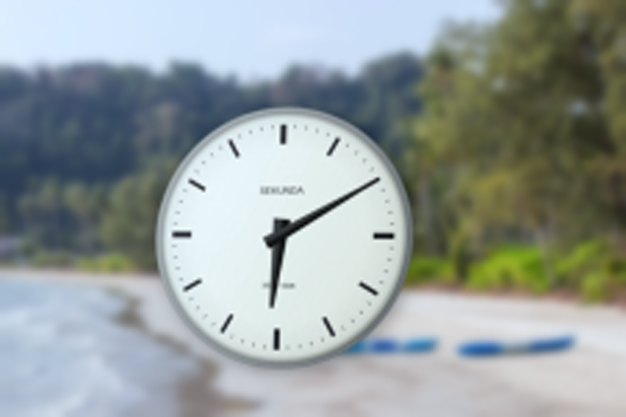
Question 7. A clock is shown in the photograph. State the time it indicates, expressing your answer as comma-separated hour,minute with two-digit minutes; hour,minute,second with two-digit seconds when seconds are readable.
6,10
